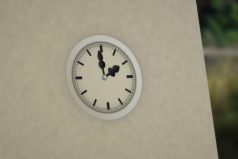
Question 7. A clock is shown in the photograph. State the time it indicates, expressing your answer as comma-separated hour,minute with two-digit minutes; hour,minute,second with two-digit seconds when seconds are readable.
1,59
